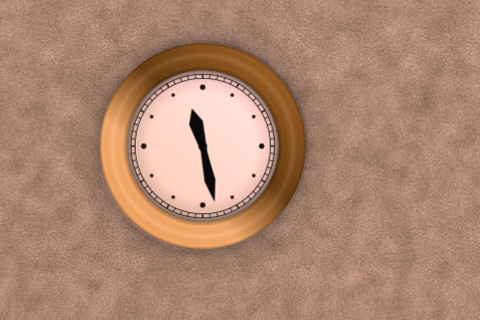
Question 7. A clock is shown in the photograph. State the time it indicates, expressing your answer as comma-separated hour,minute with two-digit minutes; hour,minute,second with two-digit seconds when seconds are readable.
11,28
